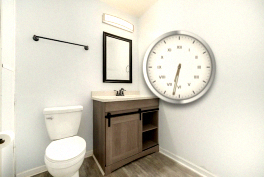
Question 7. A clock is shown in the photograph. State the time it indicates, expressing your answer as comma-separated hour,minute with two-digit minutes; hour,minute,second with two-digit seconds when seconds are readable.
6,32
